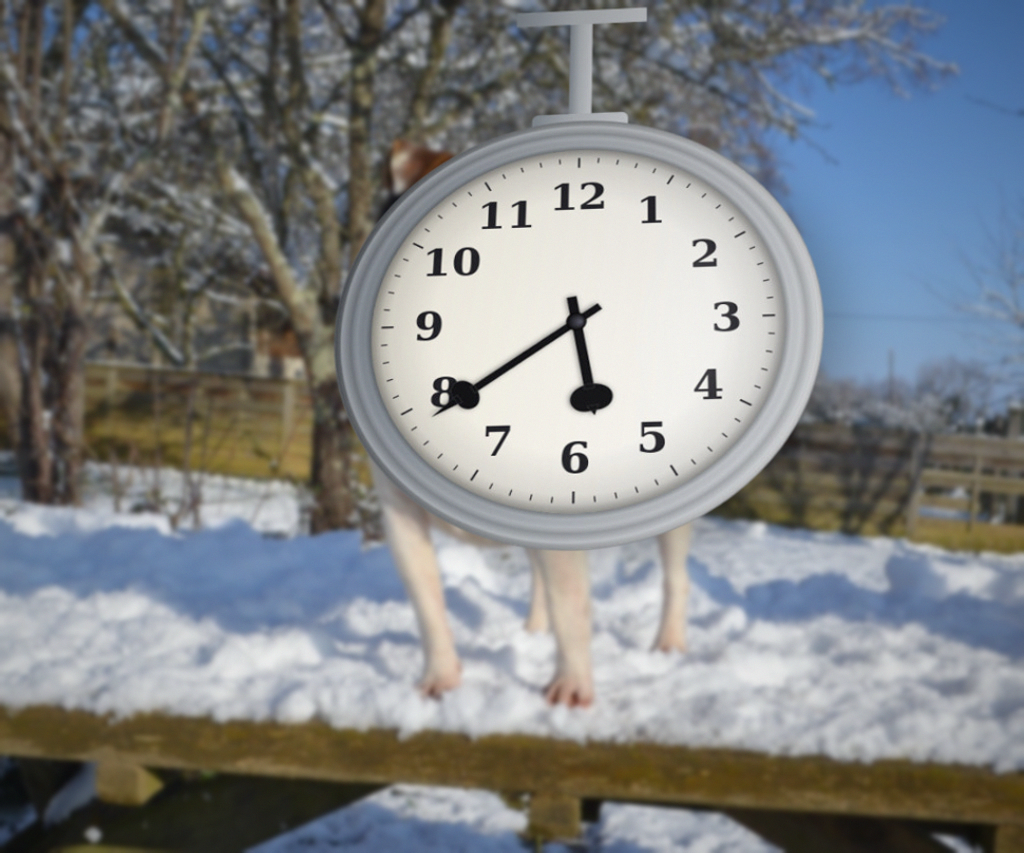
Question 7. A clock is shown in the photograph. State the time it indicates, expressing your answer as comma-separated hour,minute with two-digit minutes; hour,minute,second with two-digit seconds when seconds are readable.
5,39
